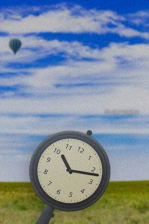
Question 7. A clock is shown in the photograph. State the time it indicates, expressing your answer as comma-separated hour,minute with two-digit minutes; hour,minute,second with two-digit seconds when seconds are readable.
10,12
